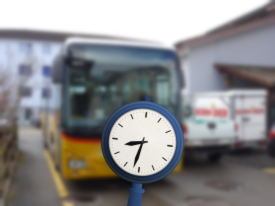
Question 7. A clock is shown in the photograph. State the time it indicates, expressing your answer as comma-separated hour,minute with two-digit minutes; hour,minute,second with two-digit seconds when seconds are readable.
8,32
